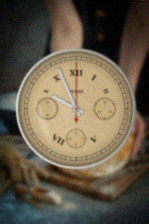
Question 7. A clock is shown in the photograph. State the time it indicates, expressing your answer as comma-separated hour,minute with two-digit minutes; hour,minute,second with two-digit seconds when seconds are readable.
9,56
